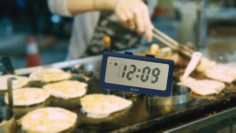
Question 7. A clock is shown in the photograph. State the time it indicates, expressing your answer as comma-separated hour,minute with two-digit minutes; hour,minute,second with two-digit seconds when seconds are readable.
12,09
